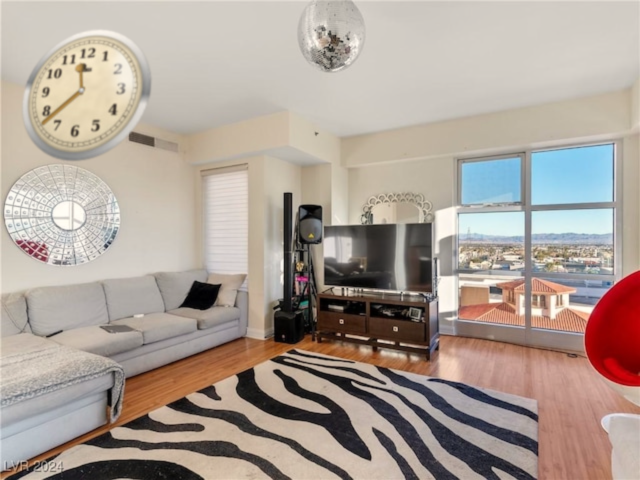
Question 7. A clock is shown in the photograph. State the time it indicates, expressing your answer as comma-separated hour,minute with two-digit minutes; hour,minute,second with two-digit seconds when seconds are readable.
11,38
